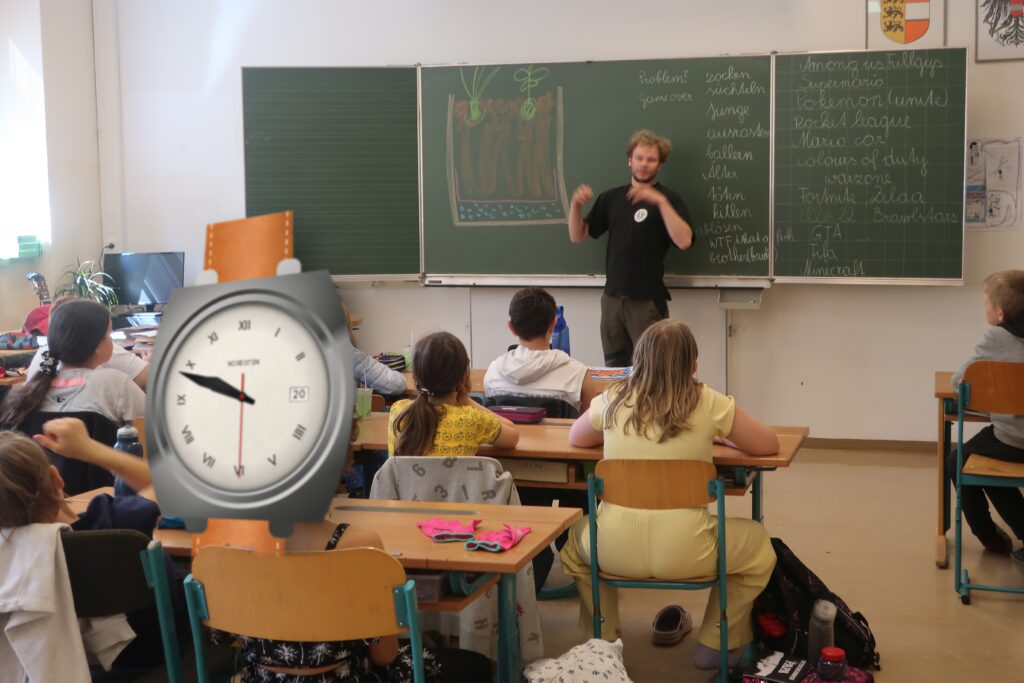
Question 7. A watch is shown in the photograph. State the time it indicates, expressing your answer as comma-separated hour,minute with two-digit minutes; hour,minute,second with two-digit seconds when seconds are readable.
9,48,30
